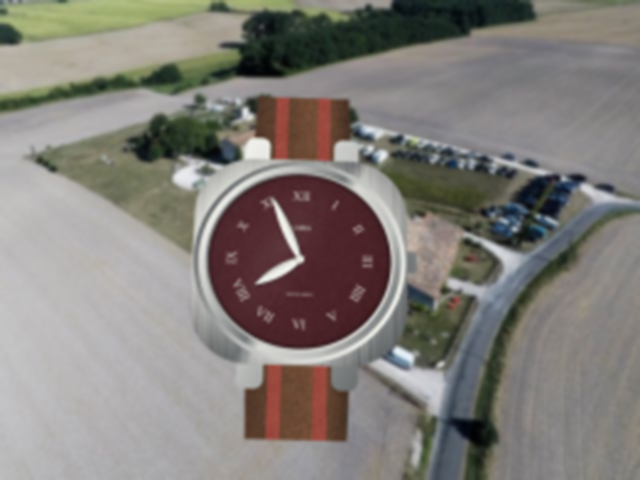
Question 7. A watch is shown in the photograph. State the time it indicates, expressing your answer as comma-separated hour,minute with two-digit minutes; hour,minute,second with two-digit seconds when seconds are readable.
7,56
